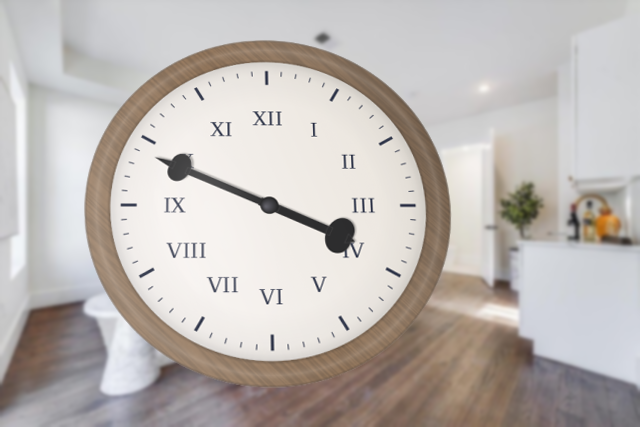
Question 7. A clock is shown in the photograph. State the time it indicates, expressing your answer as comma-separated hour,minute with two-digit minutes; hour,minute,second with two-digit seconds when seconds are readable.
3,49
